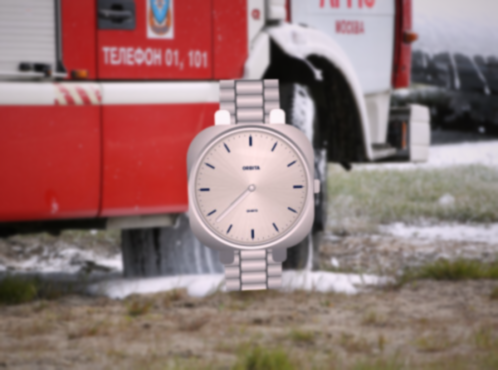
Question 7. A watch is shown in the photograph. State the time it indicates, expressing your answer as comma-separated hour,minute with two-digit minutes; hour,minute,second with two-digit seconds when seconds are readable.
7,38
